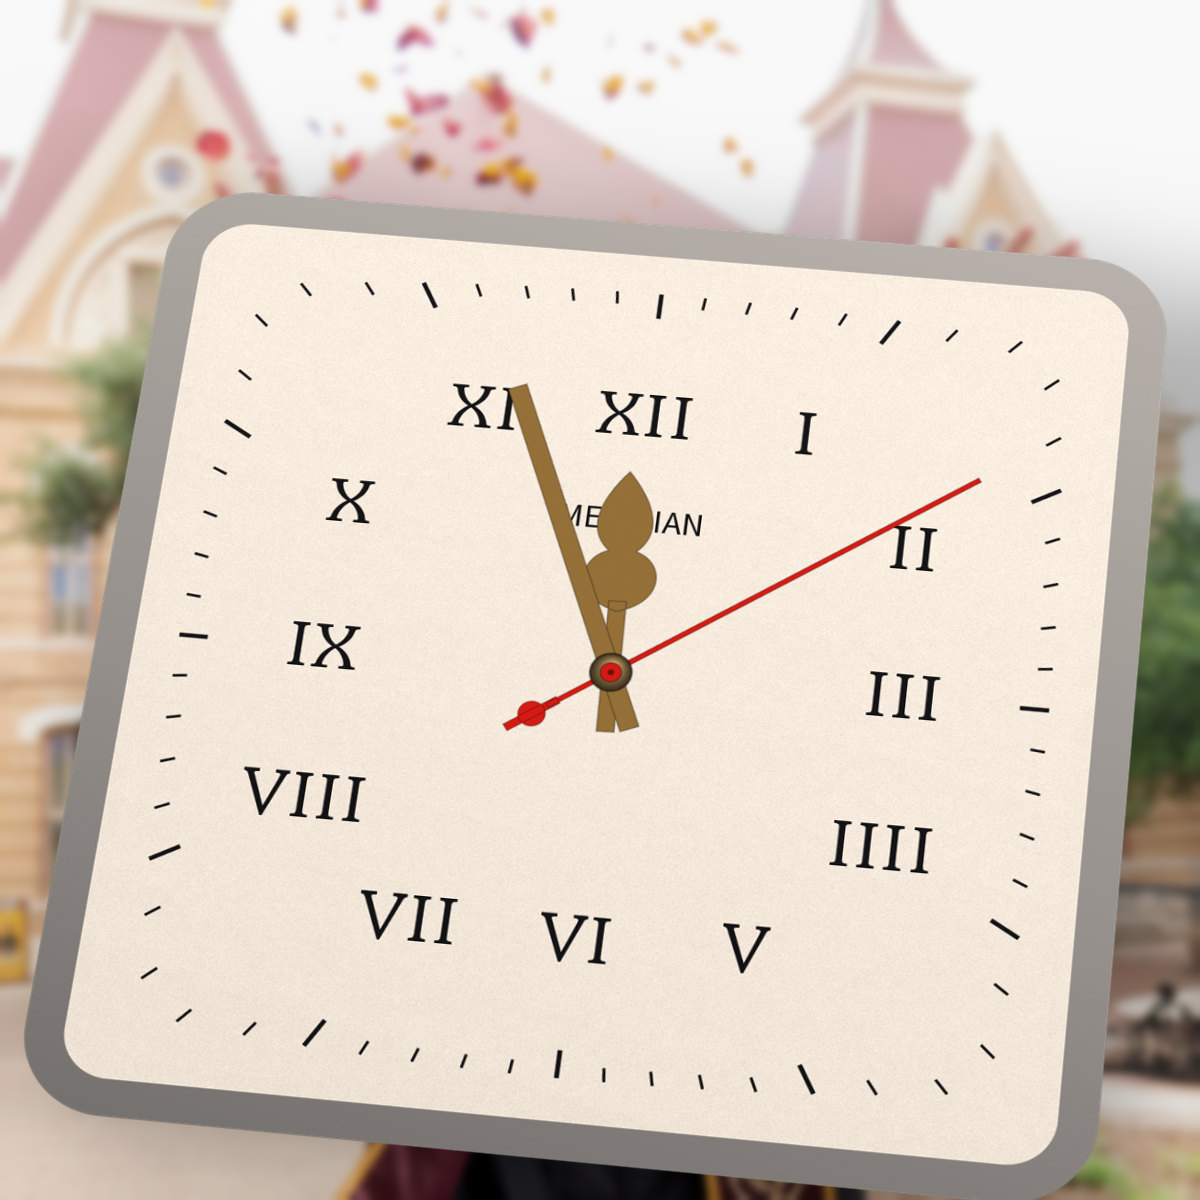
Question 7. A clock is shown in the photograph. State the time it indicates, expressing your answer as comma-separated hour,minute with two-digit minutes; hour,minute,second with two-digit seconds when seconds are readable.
11,56,09
